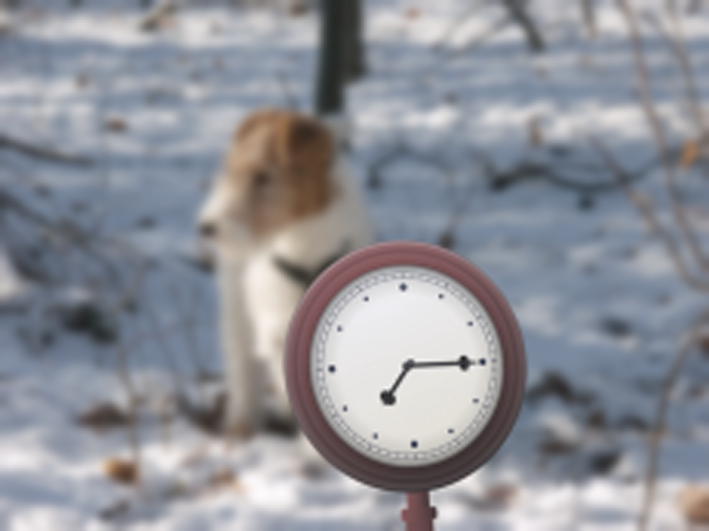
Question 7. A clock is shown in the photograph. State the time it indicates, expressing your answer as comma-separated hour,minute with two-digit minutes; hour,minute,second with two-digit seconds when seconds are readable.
7,15
